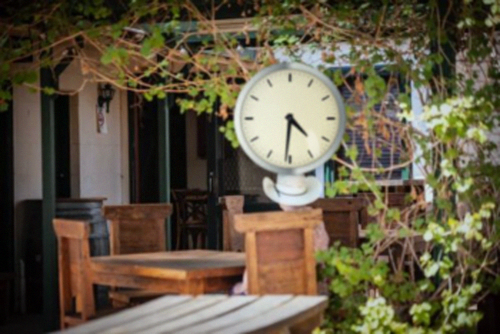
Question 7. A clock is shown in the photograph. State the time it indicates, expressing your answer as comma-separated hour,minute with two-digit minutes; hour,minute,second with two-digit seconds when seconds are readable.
4,31
